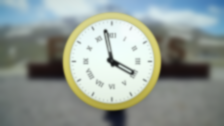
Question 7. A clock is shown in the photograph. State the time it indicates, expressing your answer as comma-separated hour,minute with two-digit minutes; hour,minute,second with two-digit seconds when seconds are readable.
3,58
